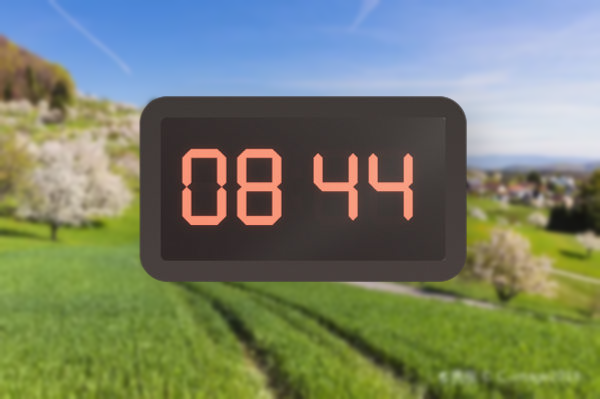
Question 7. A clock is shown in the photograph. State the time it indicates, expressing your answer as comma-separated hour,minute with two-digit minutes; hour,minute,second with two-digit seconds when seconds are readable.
8,44
